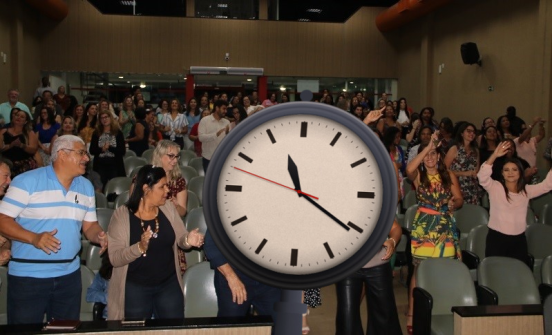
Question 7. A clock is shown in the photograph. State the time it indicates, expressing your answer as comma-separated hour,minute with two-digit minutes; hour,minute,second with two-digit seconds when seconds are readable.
11,20,48
